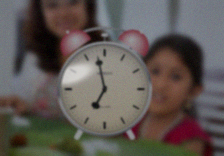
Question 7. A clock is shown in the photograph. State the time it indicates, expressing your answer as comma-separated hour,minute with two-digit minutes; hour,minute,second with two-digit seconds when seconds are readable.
6,58
